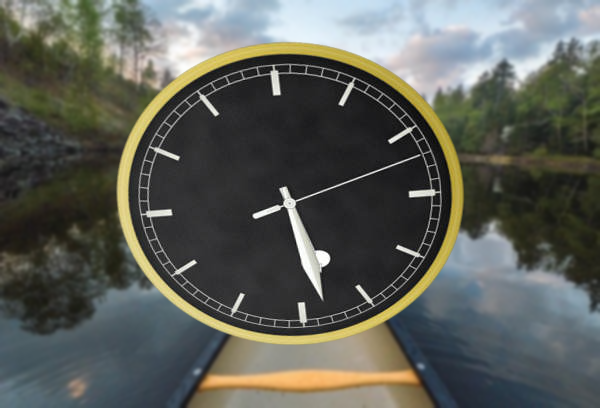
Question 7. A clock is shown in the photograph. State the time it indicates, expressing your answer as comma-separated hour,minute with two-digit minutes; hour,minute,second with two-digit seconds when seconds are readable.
5,28,12
